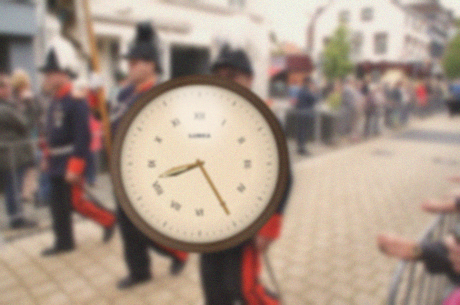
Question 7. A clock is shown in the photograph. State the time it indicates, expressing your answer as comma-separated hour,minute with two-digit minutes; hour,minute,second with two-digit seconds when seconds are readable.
8,25
